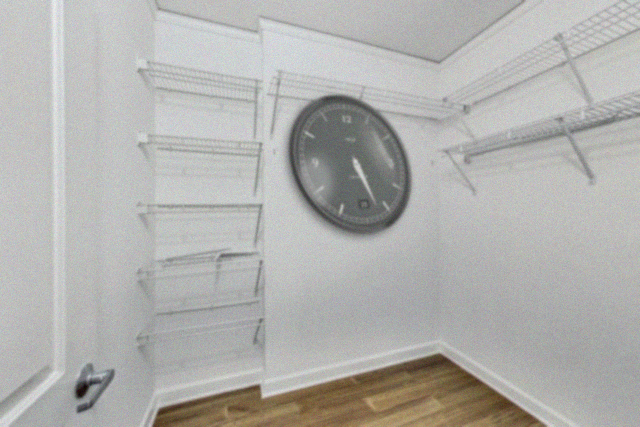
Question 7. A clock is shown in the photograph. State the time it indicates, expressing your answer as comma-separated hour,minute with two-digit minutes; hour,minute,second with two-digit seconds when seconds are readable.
5,27
